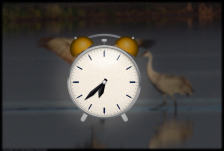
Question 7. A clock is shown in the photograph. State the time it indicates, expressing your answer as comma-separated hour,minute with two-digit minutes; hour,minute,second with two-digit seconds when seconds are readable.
6,38
